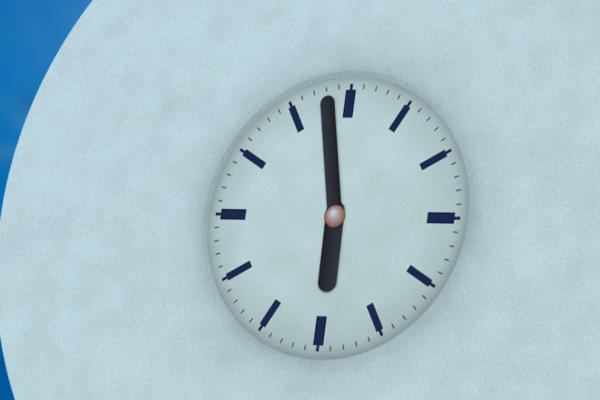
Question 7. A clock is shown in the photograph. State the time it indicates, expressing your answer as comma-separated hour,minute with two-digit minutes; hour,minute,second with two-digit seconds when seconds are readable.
5,58
